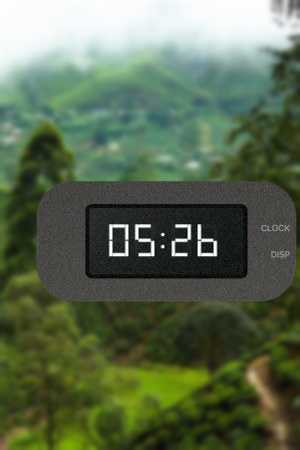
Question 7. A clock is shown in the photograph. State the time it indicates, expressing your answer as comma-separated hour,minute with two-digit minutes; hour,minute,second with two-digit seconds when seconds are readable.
5,26
